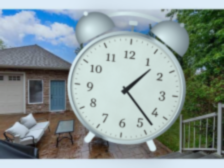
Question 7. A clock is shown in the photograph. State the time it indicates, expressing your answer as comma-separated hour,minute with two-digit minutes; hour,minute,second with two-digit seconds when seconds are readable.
1,23
